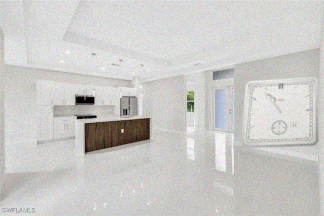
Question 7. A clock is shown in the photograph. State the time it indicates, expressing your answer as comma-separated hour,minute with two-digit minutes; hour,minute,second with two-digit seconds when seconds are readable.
10,54
